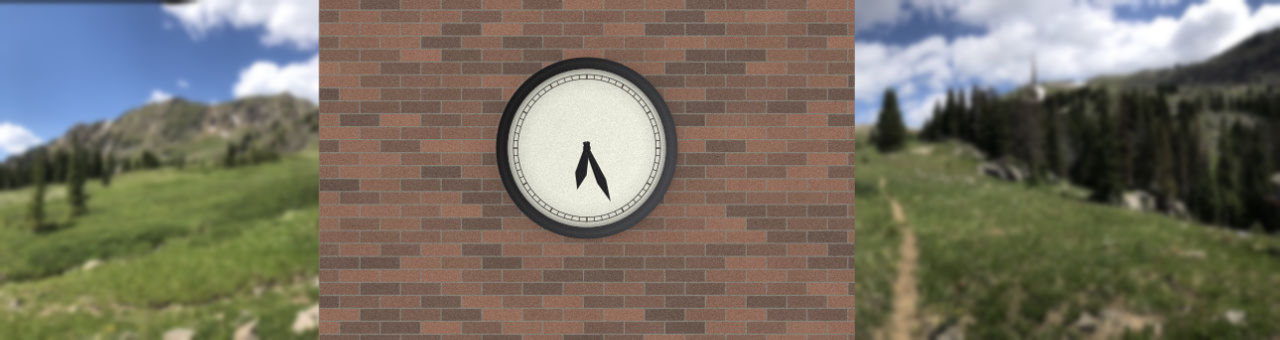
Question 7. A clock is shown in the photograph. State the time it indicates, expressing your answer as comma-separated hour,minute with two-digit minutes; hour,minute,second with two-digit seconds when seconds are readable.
6,26
